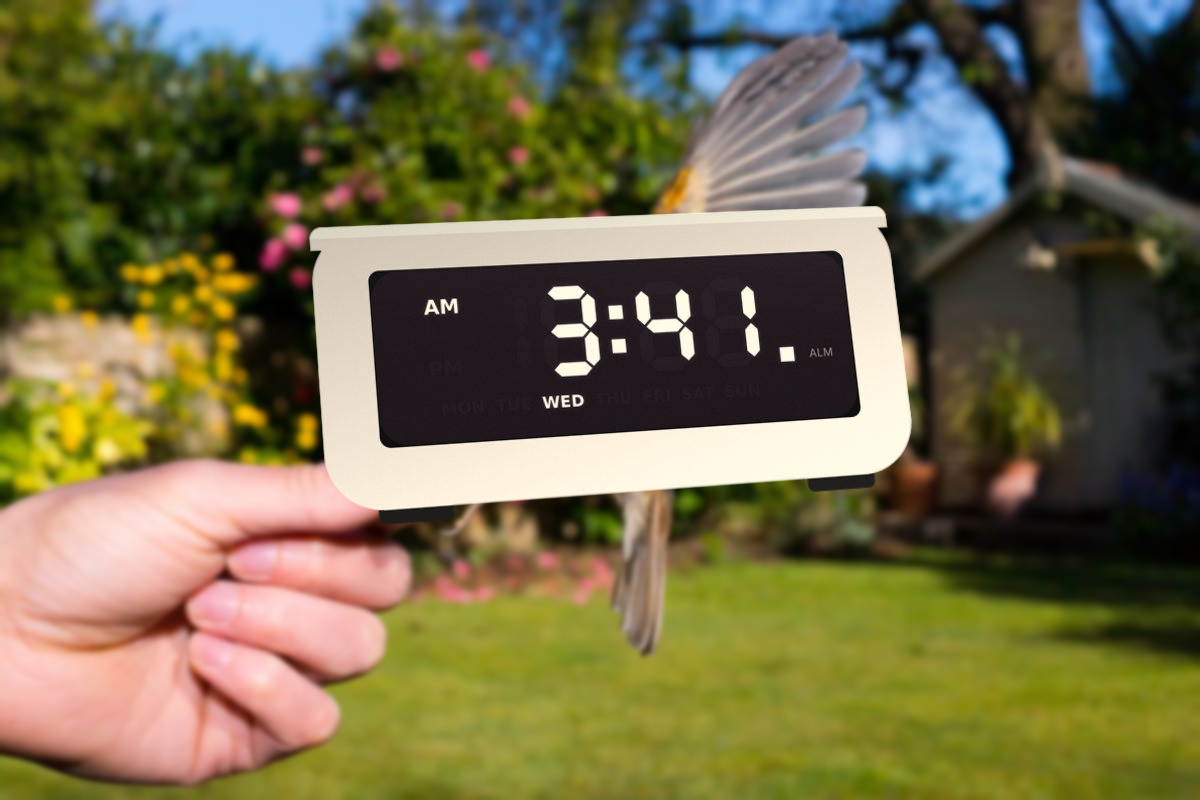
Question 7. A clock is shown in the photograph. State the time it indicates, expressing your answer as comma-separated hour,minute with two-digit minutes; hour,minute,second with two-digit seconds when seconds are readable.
3,41
